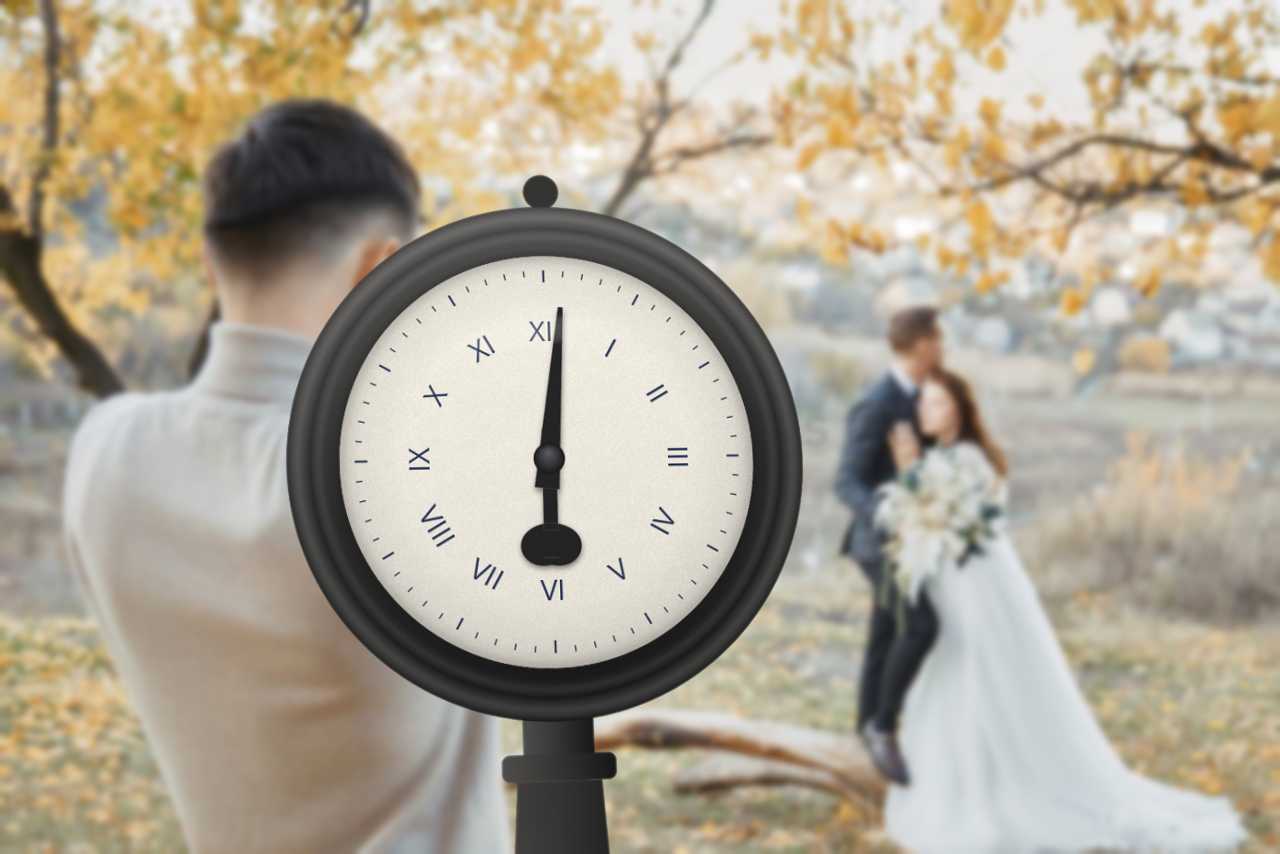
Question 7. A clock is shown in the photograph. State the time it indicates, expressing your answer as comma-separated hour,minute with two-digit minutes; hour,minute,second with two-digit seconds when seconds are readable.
6,01
